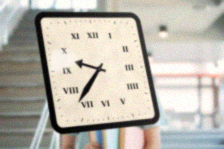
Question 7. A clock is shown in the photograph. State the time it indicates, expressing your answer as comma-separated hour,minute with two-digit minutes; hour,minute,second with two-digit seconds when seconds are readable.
9,37
